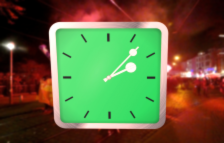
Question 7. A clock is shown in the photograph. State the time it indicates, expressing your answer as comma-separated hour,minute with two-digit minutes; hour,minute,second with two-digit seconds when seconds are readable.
2,07
